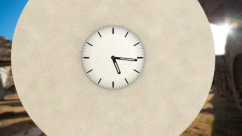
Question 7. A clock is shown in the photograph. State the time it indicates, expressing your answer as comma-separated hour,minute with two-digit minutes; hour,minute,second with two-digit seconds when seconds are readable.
5,16
